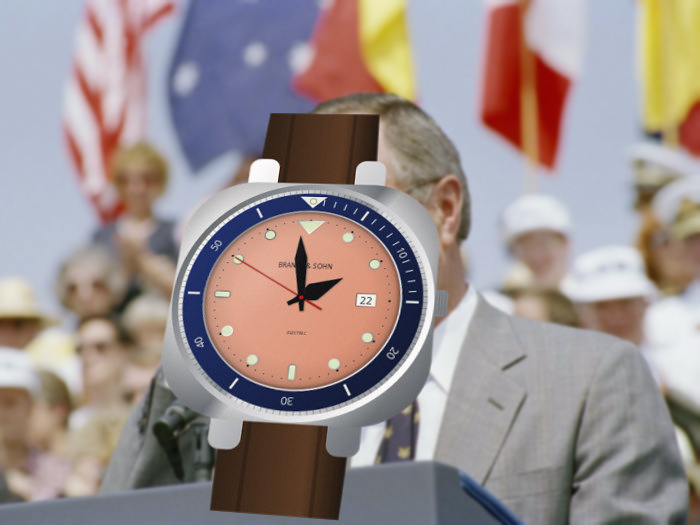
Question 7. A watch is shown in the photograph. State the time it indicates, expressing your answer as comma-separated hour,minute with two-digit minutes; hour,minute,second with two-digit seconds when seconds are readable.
1,58,50
